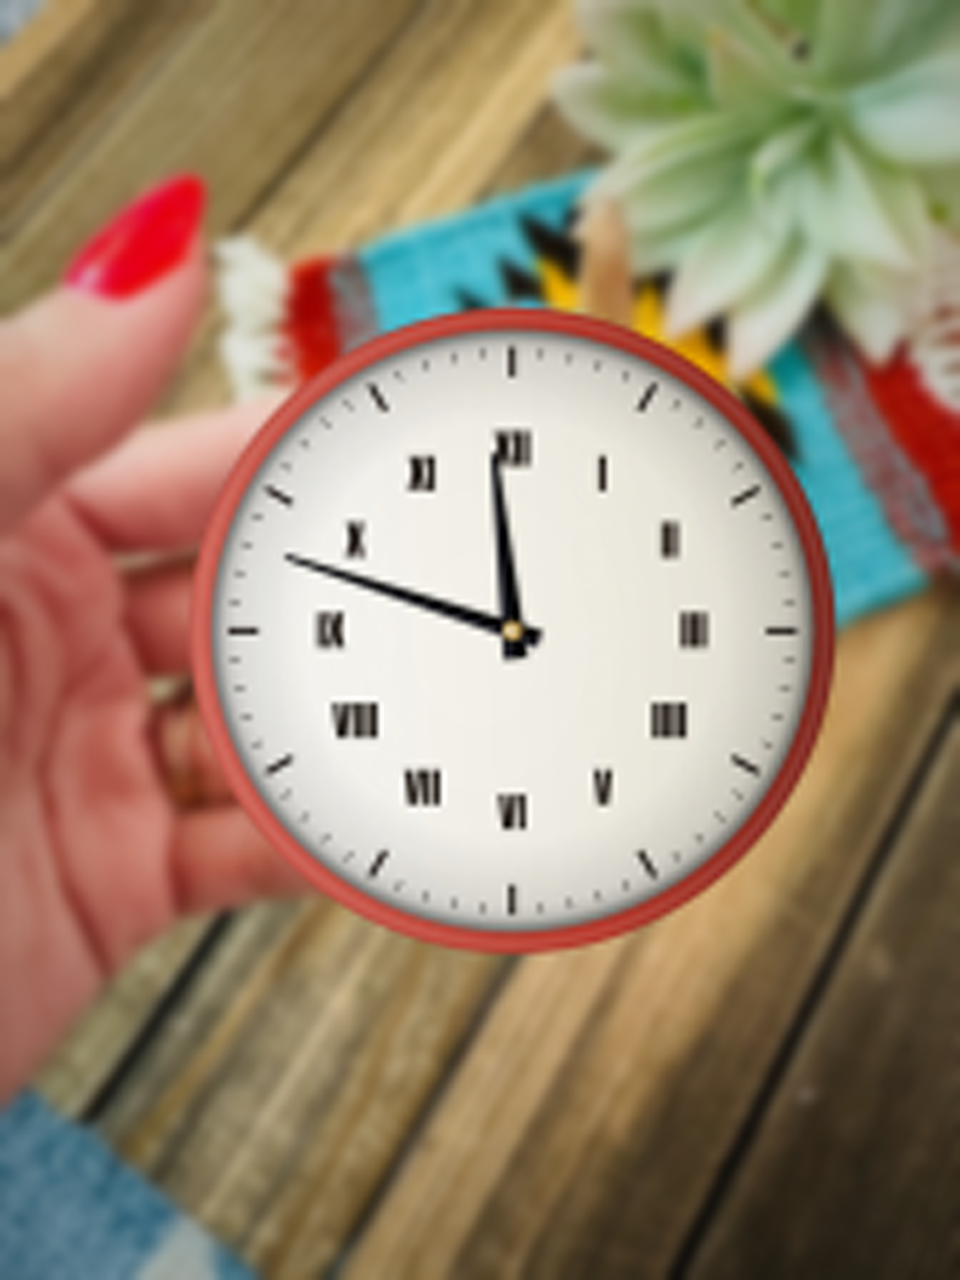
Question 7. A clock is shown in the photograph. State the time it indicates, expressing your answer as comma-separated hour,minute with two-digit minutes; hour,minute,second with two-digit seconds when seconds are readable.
11,48
